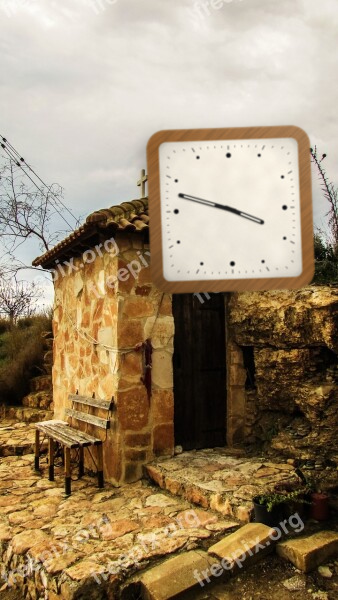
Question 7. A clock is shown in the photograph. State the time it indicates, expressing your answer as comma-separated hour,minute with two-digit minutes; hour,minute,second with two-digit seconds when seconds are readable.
3,48
